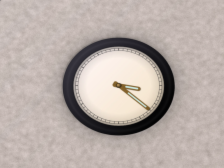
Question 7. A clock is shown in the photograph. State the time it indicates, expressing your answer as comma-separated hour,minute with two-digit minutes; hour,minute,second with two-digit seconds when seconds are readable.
3,22
